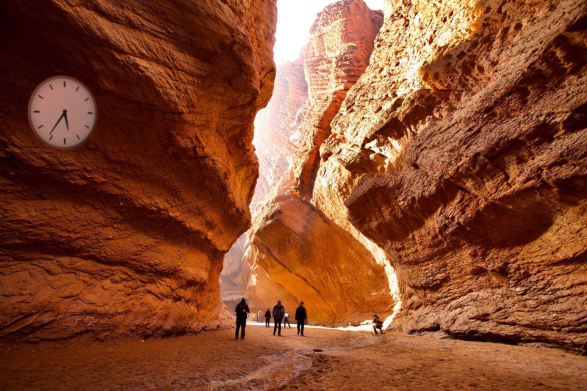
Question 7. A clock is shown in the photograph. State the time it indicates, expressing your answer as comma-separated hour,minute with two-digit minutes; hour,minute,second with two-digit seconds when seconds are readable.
5,36
